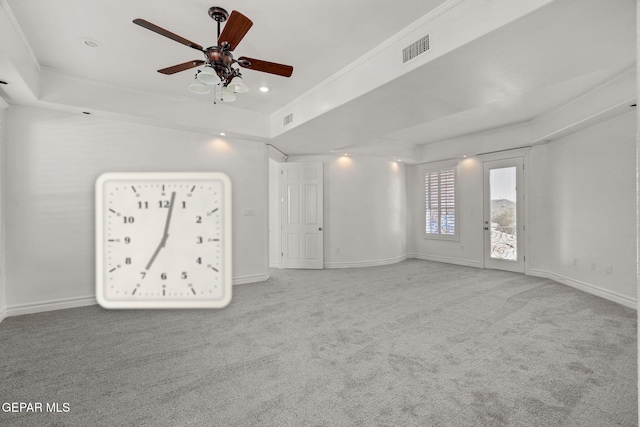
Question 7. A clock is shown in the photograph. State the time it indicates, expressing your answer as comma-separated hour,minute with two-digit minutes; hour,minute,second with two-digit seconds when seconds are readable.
7,02
